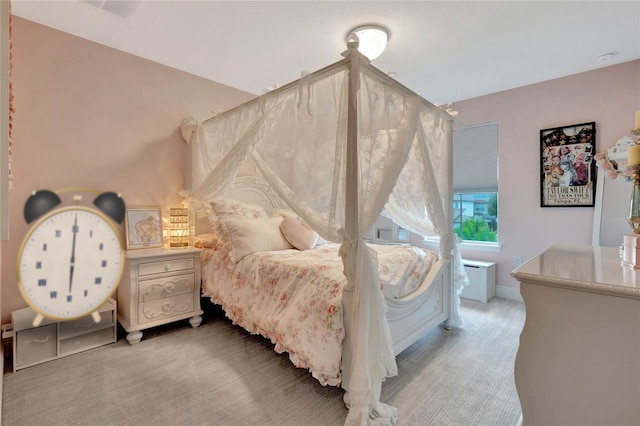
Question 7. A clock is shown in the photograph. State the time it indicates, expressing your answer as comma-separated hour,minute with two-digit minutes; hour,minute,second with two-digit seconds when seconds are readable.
6,00
